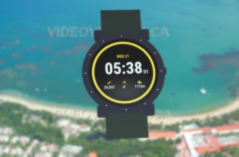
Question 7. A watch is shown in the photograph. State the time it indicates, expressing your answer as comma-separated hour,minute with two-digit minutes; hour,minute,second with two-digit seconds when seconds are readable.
5,38
